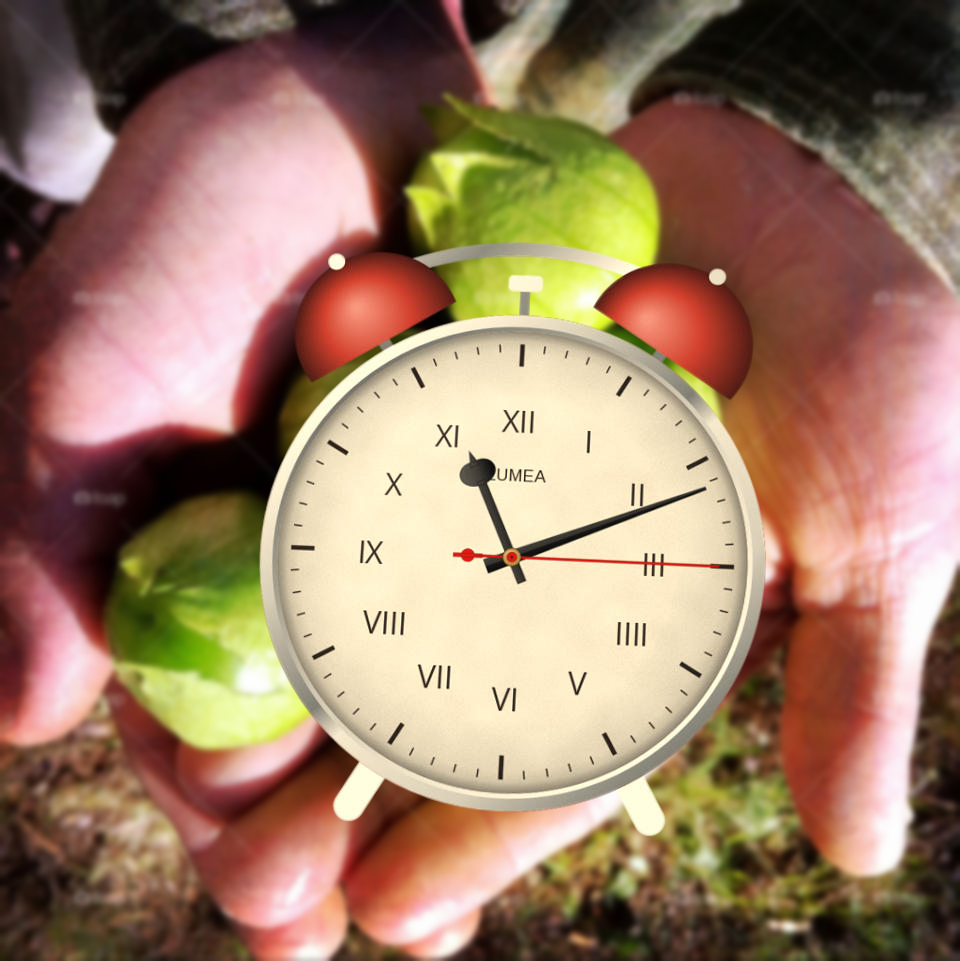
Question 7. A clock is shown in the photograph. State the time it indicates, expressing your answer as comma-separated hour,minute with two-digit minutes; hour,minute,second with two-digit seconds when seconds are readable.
11,11,15
